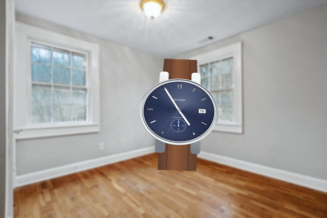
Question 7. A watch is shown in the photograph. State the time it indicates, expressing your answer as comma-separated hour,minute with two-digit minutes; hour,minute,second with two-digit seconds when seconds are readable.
4,55
